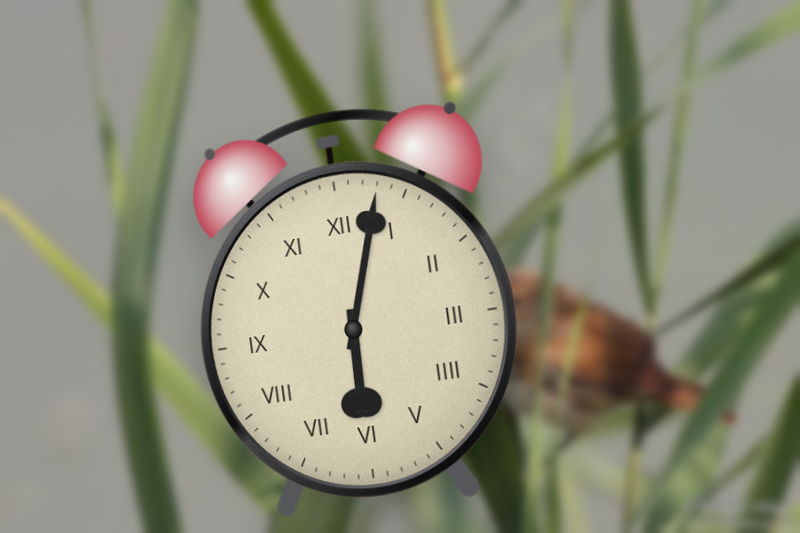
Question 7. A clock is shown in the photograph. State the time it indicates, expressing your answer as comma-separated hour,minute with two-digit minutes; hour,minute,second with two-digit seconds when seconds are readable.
6,03
